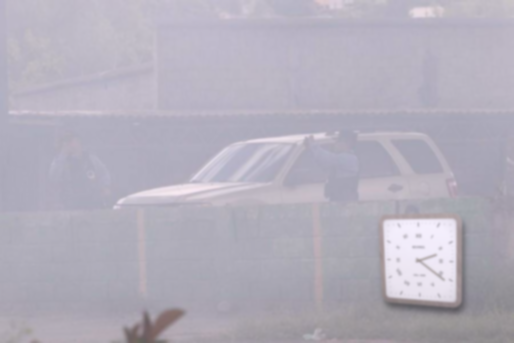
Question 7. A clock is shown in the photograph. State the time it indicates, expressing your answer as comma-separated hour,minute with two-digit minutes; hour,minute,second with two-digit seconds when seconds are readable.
2,21
